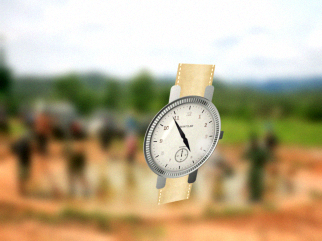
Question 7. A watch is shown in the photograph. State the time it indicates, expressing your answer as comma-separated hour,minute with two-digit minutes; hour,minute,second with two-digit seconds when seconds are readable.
4,54
